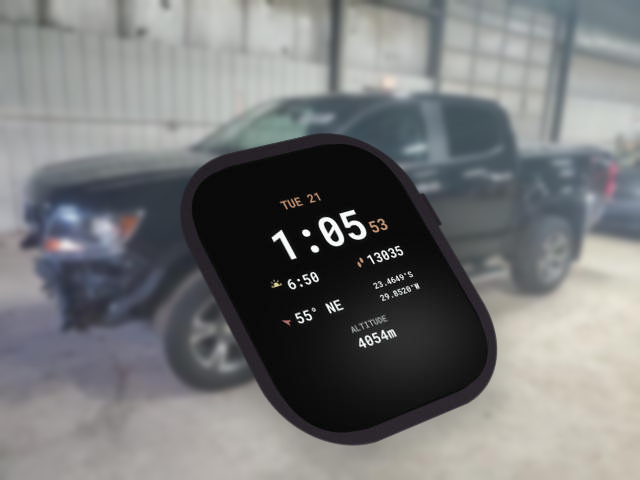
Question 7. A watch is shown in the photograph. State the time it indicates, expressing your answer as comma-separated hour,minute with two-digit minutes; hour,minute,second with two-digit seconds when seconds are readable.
1,05,53
